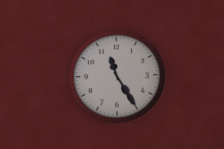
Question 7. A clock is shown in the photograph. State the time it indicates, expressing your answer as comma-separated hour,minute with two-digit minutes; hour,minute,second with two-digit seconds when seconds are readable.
11,25
